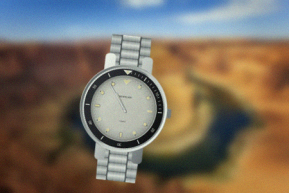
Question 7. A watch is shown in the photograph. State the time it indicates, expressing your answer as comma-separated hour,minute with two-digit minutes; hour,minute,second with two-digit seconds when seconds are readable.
10,54
